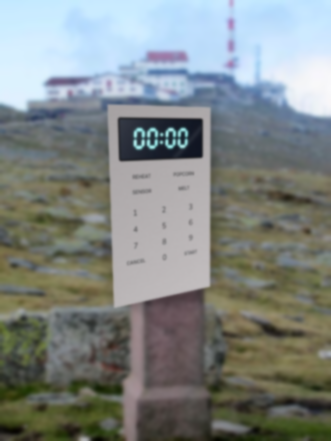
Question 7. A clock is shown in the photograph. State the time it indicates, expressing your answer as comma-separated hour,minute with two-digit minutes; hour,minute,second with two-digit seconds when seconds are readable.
0,00
